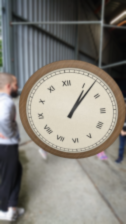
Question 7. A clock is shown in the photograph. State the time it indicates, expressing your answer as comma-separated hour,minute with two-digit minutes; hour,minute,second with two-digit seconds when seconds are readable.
1,07
